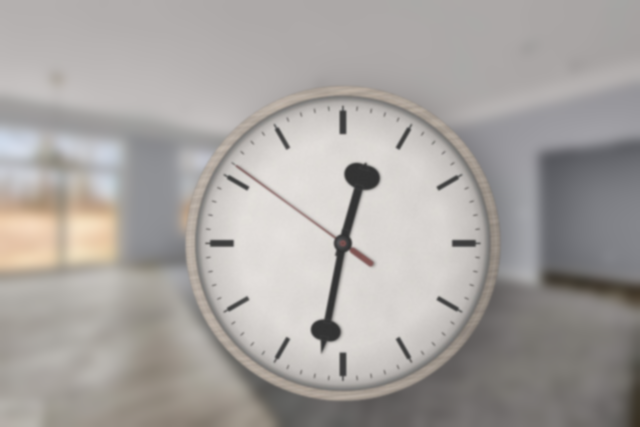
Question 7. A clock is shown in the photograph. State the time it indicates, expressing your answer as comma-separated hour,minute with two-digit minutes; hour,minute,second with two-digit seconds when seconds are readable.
12,31,51
